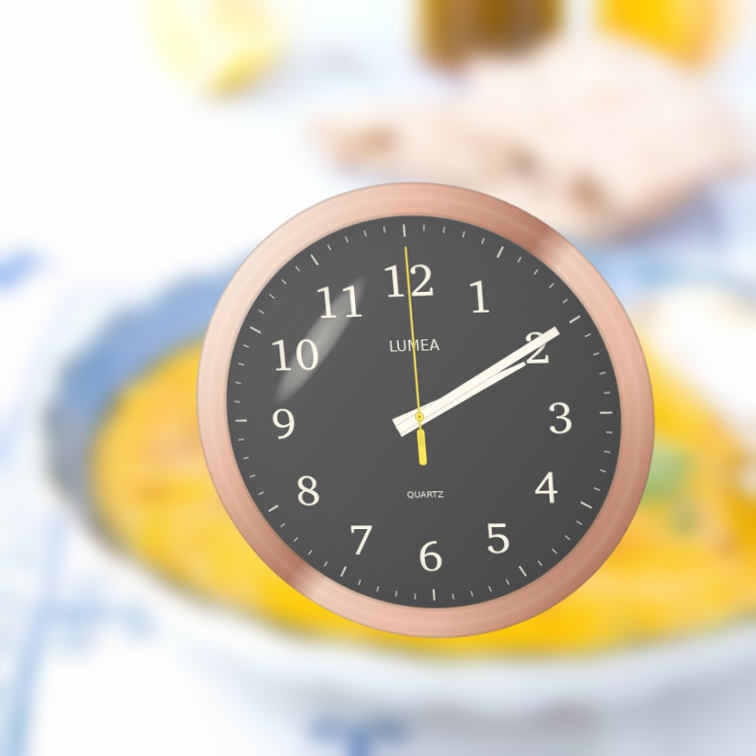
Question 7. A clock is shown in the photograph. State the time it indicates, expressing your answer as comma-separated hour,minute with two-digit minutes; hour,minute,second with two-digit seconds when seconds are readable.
2,10,00
